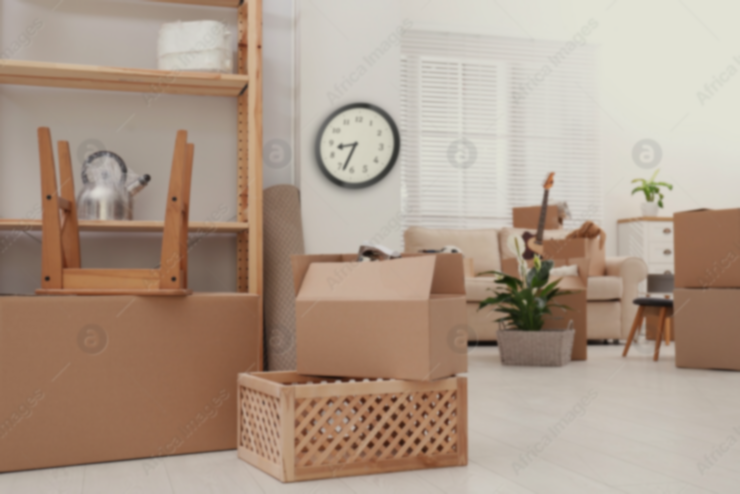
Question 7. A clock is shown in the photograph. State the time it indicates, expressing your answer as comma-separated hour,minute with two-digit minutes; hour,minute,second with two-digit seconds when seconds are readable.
8,33
